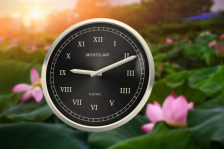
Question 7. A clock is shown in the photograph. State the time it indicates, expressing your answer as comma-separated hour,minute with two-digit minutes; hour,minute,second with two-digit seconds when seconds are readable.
9,11
